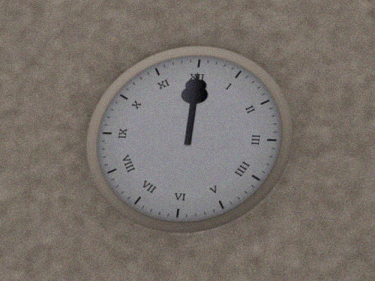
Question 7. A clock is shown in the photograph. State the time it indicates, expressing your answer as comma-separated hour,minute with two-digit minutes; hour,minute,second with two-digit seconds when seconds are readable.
12,00
